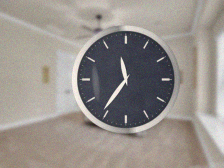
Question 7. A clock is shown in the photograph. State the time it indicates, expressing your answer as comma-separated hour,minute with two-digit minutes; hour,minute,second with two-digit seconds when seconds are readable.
11,36
